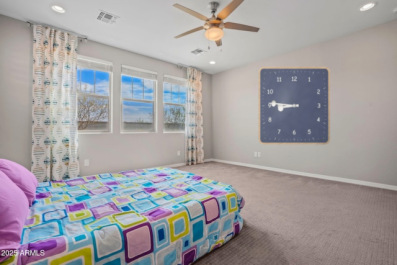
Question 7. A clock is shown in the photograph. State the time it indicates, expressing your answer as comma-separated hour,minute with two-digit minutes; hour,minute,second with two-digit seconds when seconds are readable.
8,46
